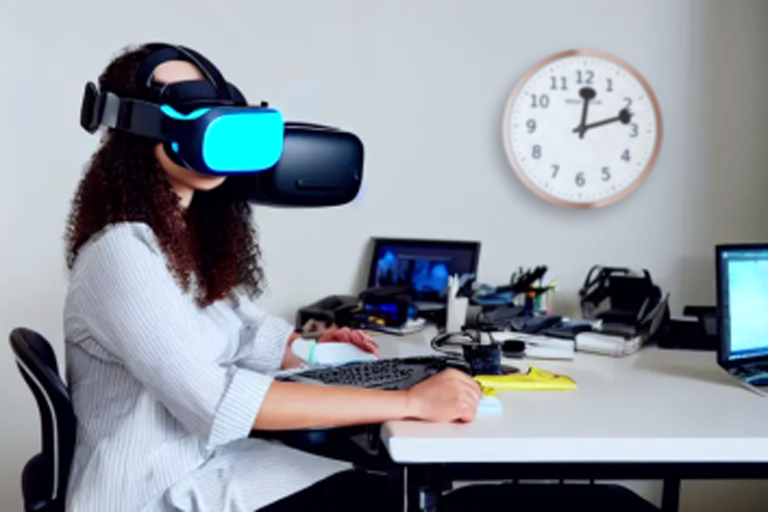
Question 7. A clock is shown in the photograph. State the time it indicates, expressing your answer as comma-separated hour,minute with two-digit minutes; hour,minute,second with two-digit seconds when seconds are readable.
12,12
